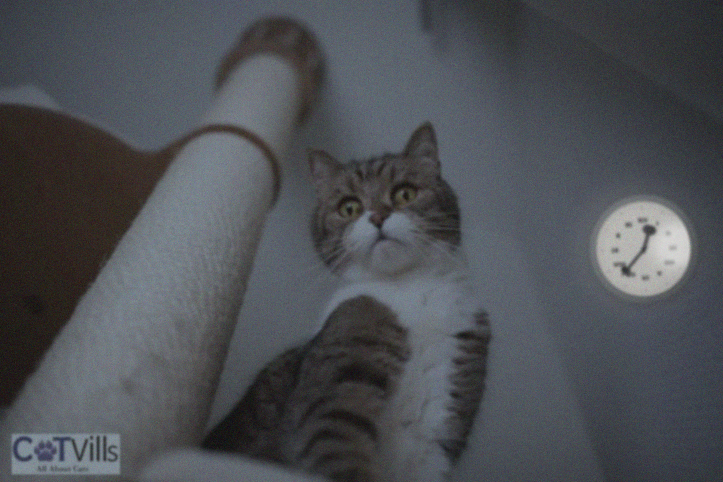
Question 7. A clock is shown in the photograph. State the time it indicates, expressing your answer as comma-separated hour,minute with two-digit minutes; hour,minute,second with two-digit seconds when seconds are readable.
12,37
